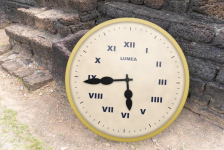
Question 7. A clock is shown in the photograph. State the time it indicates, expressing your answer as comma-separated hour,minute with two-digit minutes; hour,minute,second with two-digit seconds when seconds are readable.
5,44
